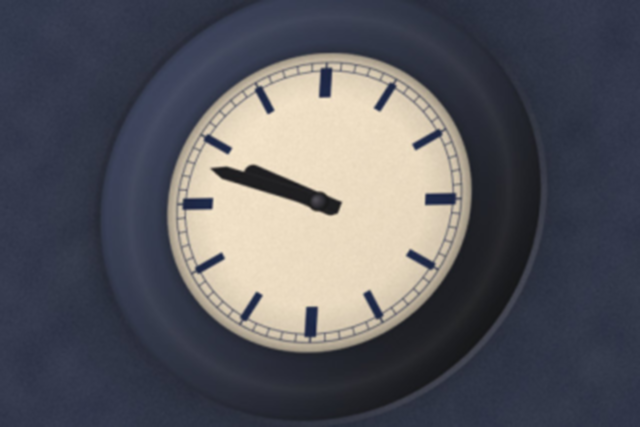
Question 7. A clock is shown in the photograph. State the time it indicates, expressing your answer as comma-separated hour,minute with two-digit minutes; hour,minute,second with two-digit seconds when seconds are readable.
9,48
